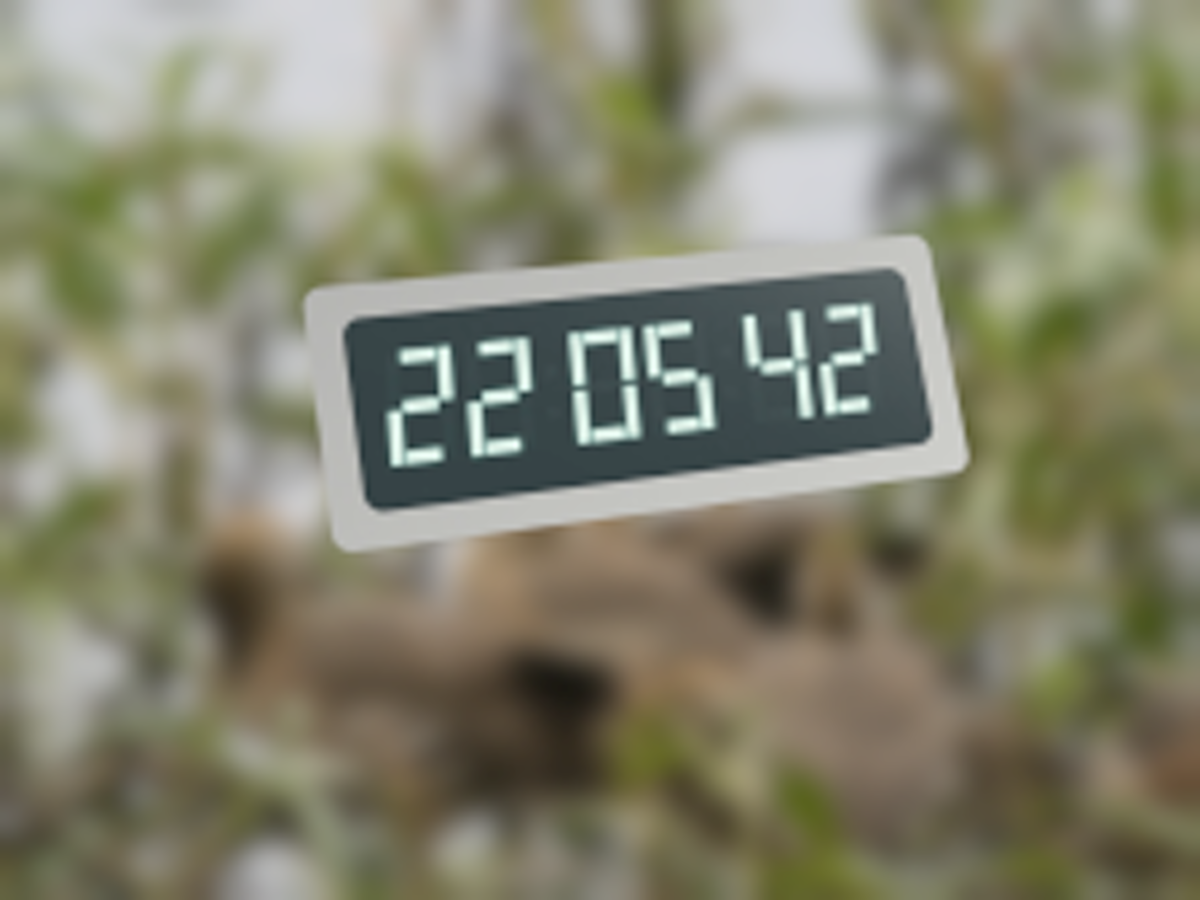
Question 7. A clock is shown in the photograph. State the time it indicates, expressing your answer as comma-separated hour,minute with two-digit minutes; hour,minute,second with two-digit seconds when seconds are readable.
22,05,42
